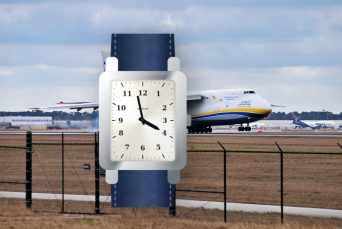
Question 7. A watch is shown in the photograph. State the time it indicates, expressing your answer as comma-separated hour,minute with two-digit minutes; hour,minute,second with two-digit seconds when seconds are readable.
3,58
